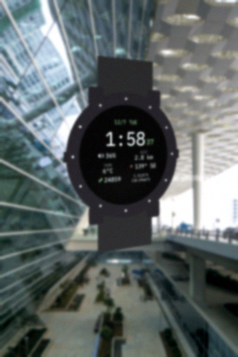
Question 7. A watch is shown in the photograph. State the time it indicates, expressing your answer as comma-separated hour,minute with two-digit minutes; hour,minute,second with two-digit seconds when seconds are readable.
1,58
